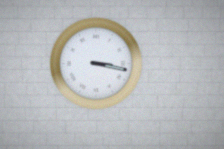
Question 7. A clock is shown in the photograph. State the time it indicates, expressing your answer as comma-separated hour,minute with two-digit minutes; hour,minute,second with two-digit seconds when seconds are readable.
3,17
